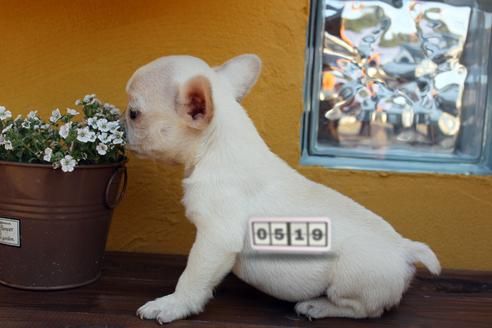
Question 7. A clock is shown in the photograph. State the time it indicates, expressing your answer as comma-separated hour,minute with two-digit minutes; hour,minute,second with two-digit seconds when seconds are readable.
5,19
